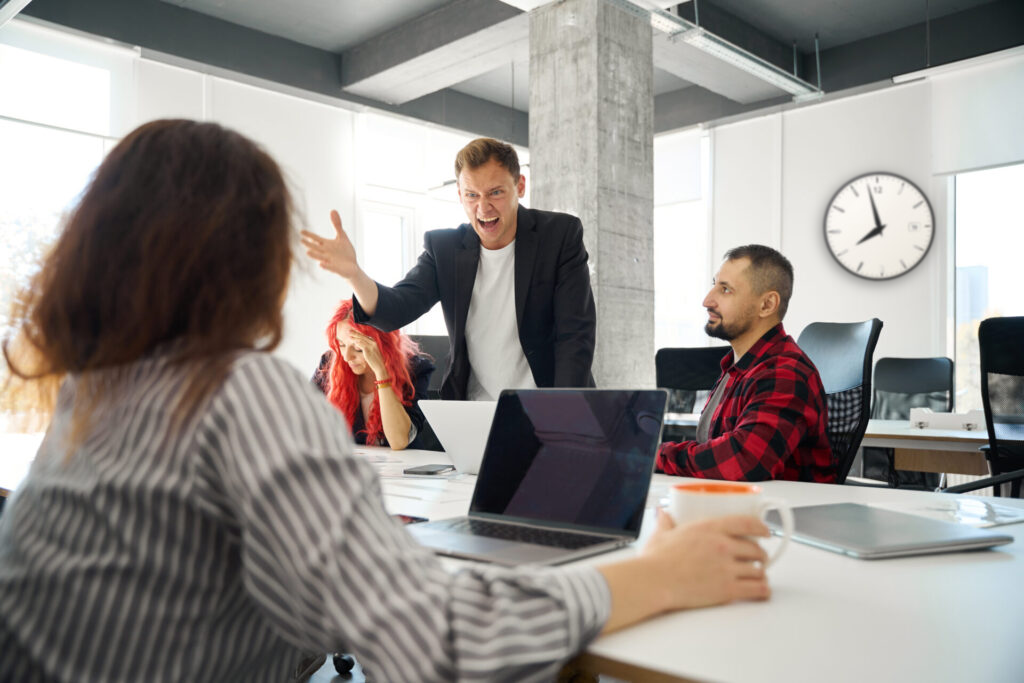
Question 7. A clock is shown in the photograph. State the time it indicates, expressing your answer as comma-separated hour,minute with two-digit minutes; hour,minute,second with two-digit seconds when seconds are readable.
7,58
